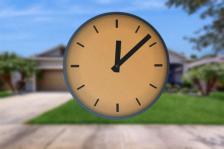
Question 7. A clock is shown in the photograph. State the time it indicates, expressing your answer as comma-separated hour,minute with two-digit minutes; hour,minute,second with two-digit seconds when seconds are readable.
12,08
